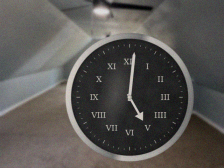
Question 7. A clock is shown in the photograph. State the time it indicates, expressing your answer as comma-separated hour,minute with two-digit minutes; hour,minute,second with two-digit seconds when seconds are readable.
5,01
